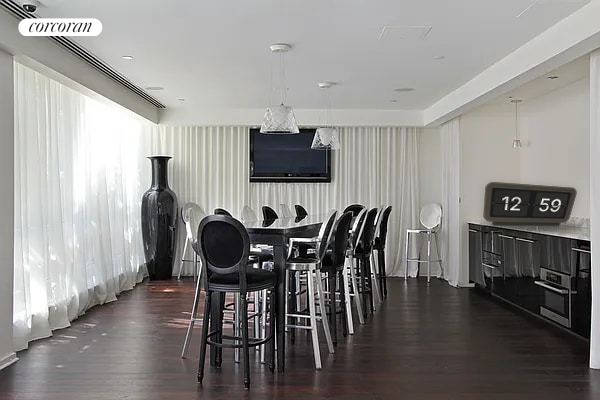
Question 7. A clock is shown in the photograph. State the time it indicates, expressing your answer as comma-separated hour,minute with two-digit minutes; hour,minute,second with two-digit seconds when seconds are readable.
12,59
